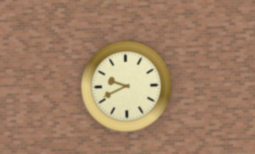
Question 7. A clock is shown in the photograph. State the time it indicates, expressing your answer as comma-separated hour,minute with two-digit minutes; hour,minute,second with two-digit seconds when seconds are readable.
9,41
